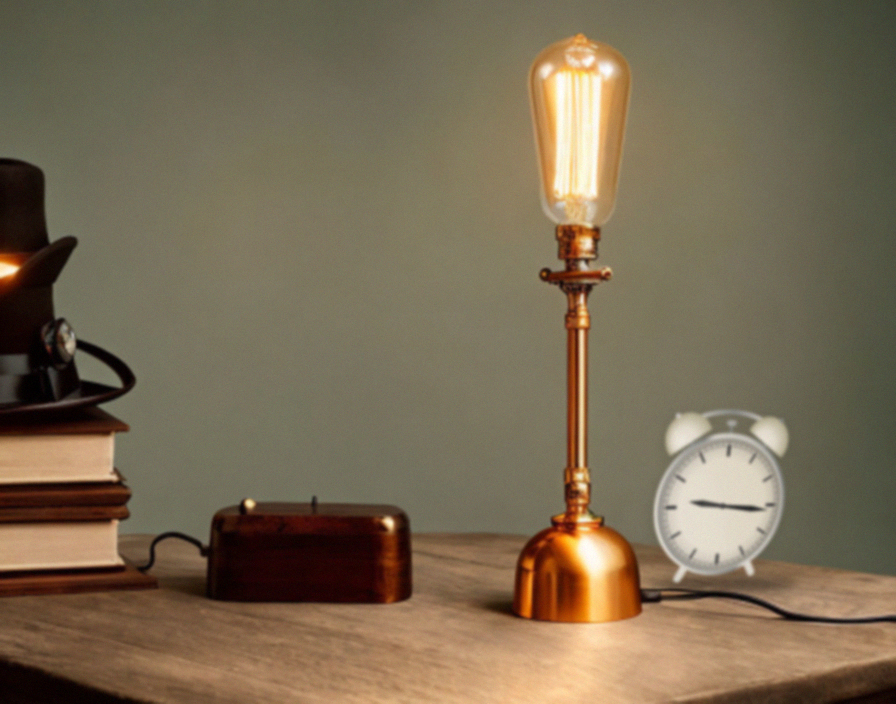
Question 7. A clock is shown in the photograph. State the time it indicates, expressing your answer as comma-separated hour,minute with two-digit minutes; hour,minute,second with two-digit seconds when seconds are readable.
9,16
